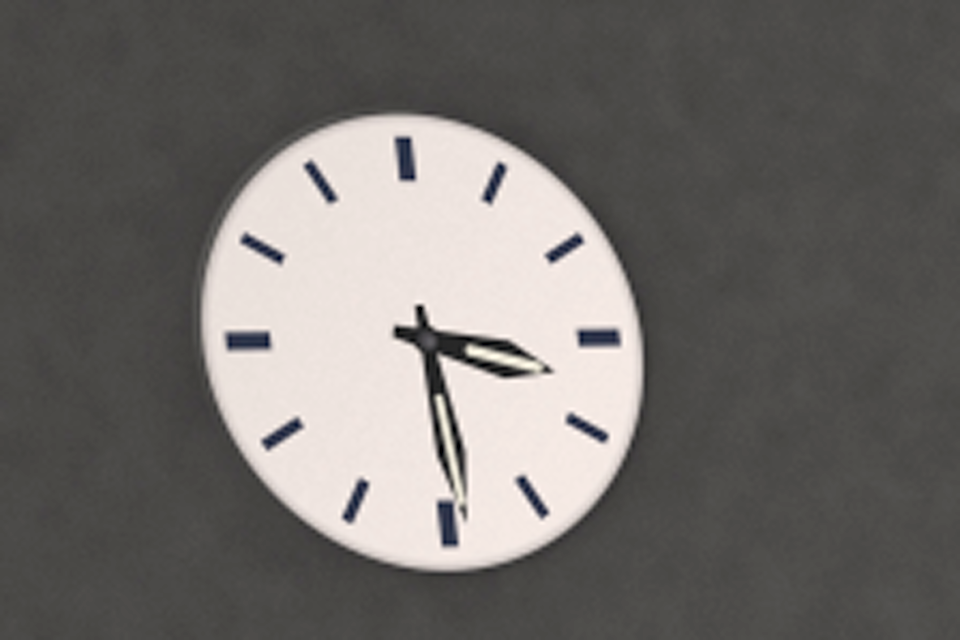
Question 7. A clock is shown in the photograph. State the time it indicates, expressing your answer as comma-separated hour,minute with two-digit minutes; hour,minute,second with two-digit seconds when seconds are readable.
3,29
